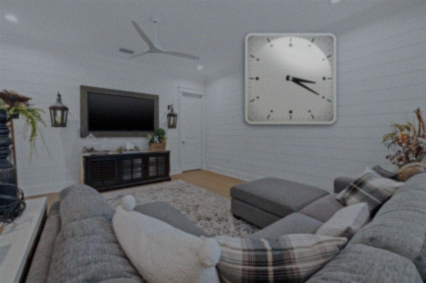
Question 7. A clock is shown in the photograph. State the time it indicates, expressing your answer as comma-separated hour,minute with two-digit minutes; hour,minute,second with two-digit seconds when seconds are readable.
3,20
